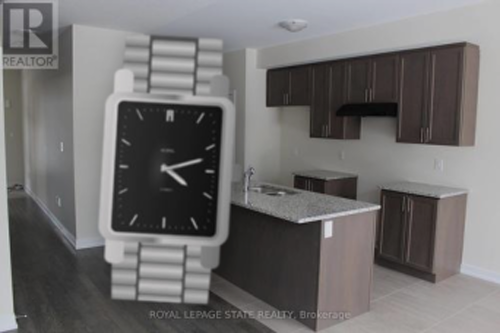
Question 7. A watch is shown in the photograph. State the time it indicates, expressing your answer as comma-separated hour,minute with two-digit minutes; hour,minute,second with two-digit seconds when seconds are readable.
4,12
